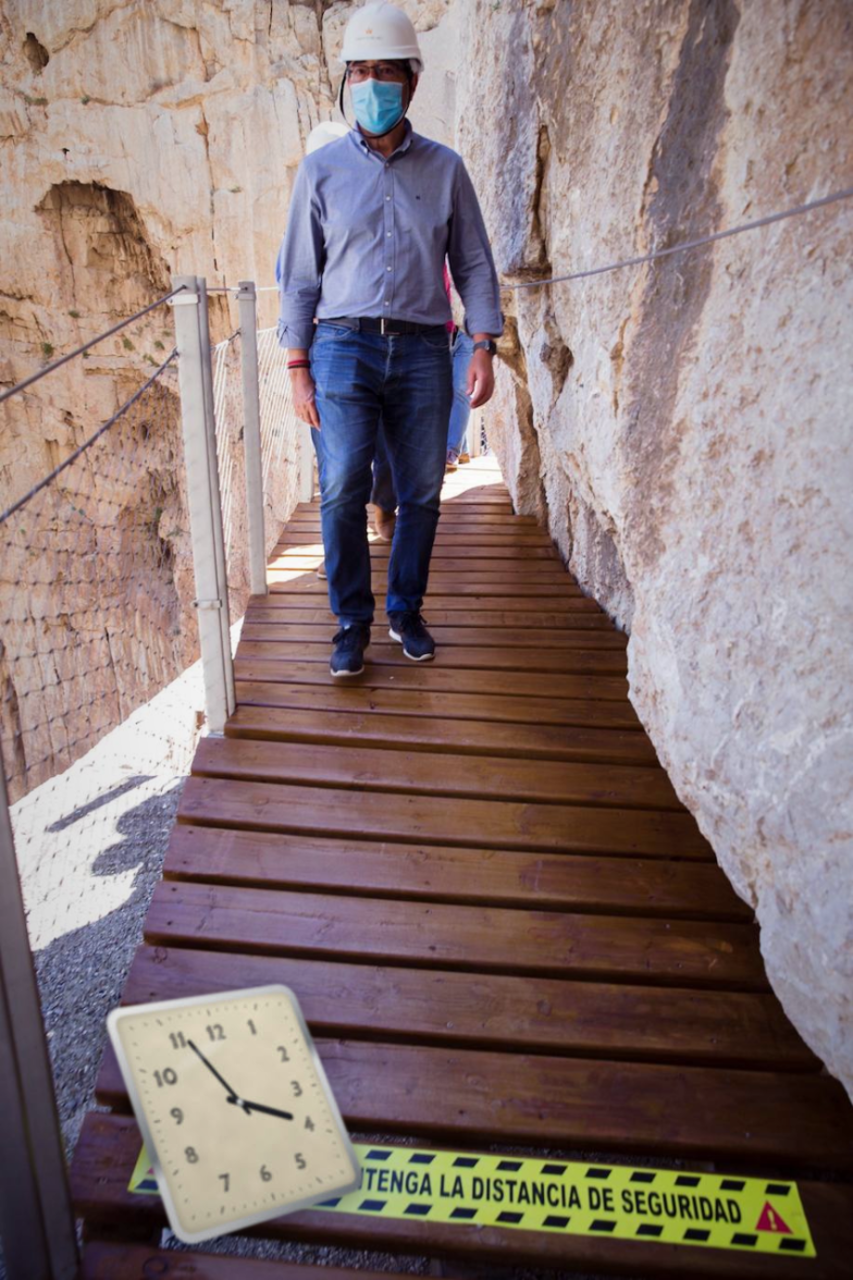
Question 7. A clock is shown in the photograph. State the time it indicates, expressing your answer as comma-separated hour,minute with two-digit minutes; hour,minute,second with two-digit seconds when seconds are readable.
3,56
